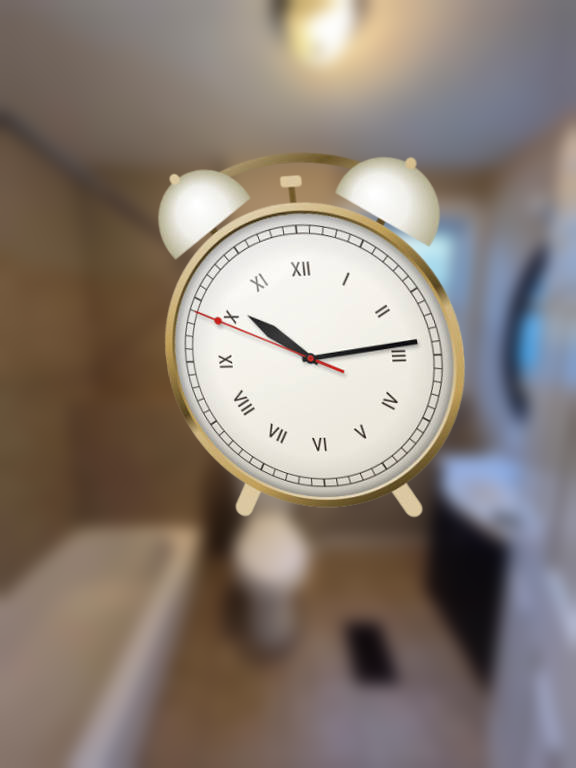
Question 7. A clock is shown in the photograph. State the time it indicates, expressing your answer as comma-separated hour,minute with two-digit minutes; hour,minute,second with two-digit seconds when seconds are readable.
10,13,49
